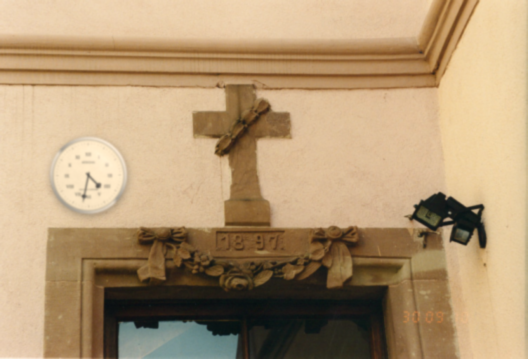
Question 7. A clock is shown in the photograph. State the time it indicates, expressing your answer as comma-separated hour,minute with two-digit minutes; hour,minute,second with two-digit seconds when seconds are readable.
4,32
